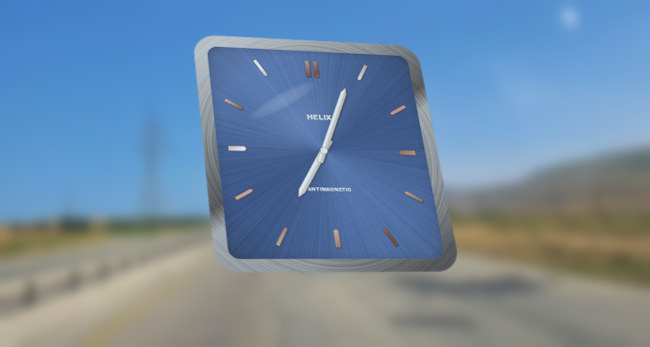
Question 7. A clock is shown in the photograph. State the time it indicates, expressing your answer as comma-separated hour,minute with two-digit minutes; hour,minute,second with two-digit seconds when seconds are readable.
7,04
